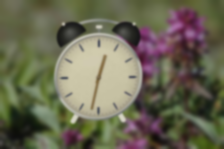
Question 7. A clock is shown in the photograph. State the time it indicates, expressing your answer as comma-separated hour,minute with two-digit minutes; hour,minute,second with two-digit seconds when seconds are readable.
12,32
